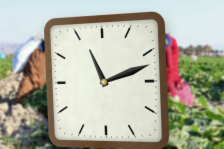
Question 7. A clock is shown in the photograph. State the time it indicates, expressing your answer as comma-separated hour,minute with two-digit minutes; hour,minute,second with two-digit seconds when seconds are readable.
11,12
